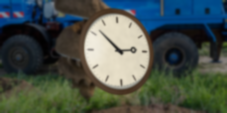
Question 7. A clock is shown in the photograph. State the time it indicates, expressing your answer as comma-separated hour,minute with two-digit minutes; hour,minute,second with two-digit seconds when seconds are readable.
2,52
